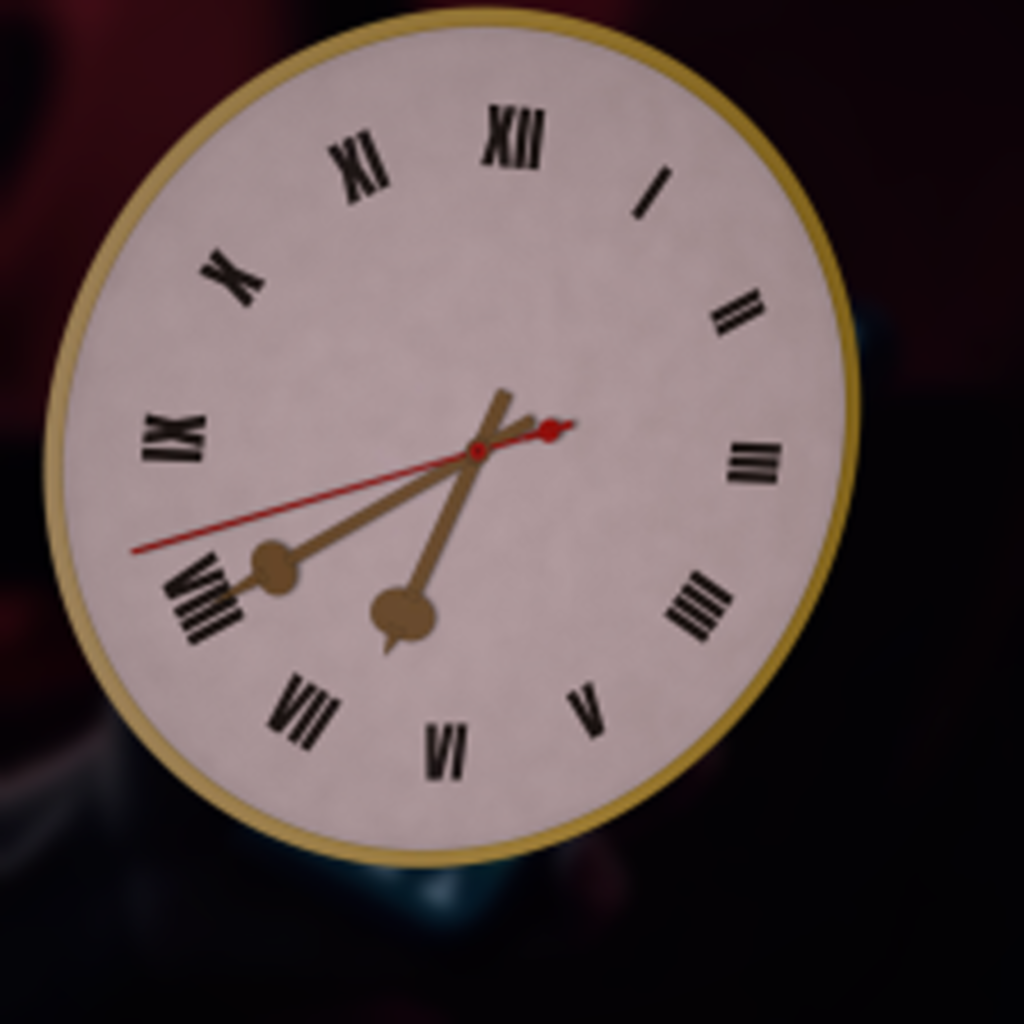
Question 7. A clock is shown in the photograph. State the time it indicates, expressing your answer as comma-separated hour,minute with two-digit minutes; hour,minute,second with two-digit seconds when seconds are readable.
6,39,42
